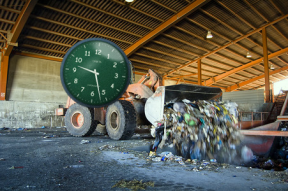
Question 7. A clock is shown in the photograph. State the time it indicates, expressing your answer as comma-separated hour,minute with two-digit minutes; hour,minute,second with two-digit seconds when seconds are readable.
9,27
